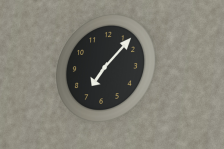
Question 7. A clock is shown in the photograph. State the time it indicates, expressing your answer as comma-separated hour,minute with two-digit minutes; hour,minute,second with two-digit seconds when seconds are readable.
7,07
